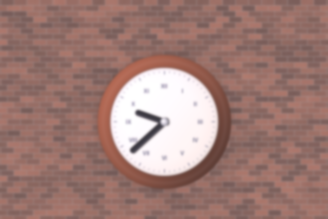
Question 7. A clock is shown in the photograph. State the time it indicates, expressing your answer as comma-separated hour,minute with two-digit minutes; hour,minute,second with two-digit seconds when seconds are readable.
9,38
